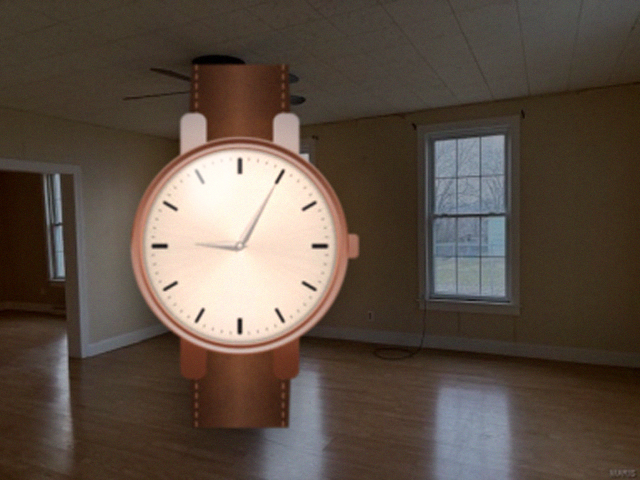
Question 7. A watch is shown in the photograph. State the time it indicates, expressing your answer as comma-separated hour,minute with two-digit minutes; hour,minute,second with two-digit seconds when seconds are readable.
9,05
